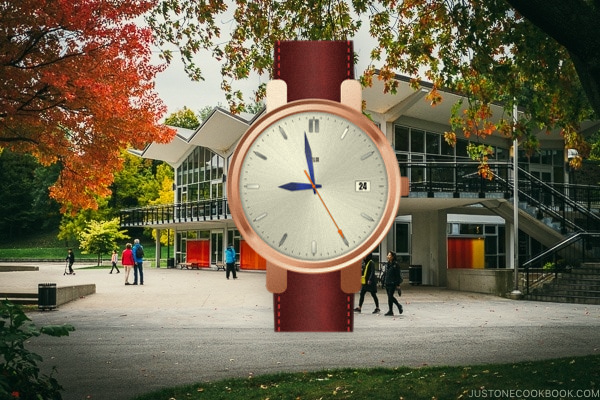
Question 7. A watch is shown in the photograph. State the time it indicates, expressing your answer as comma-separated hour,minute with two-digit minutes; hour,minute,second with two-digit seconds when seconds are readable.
8,58,25
